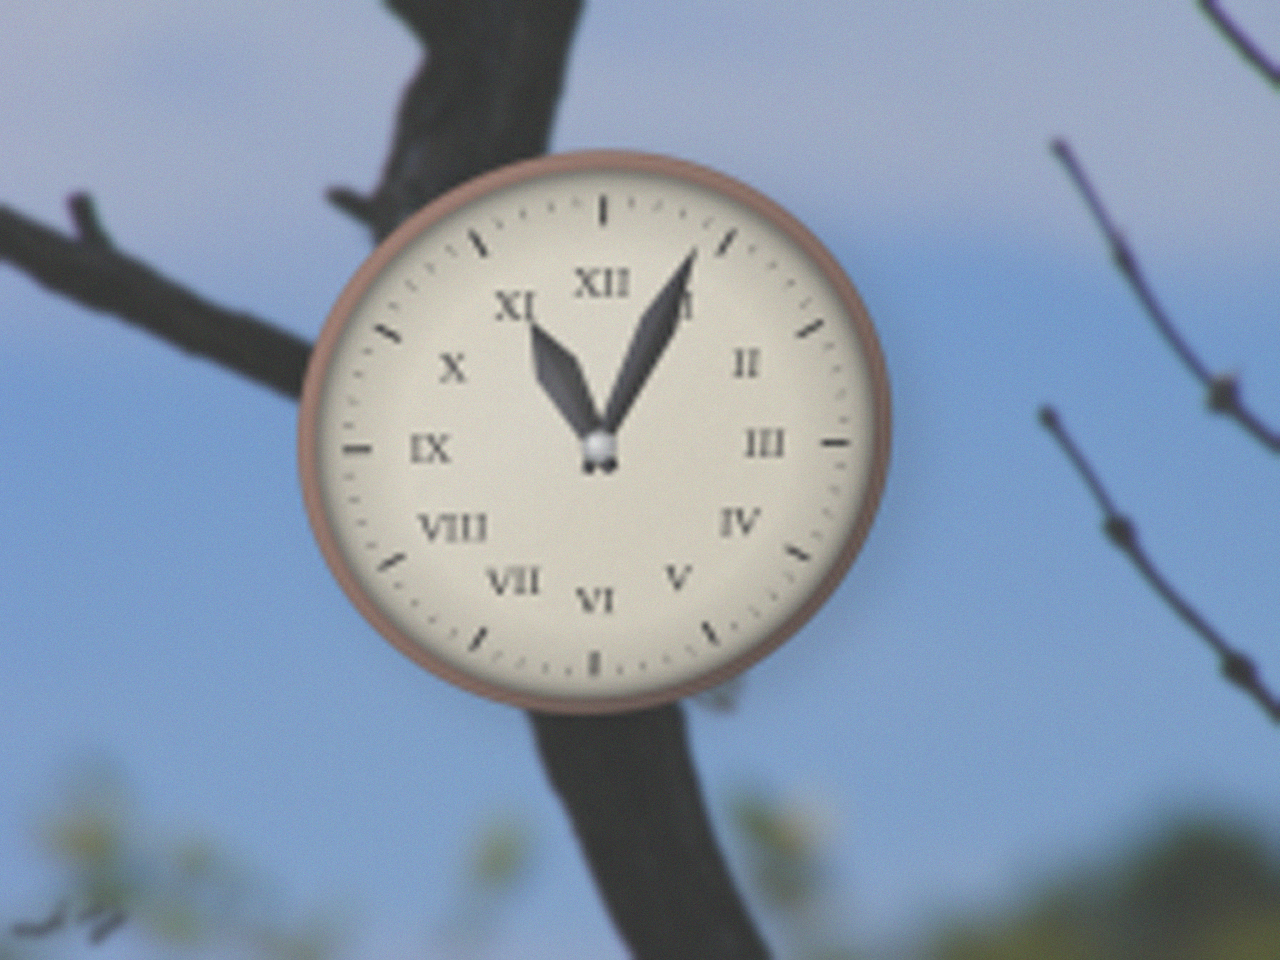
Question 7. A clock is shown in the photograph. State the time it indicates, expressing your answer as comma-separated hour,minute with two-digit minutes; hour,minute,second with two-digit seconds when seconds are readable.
11,04
